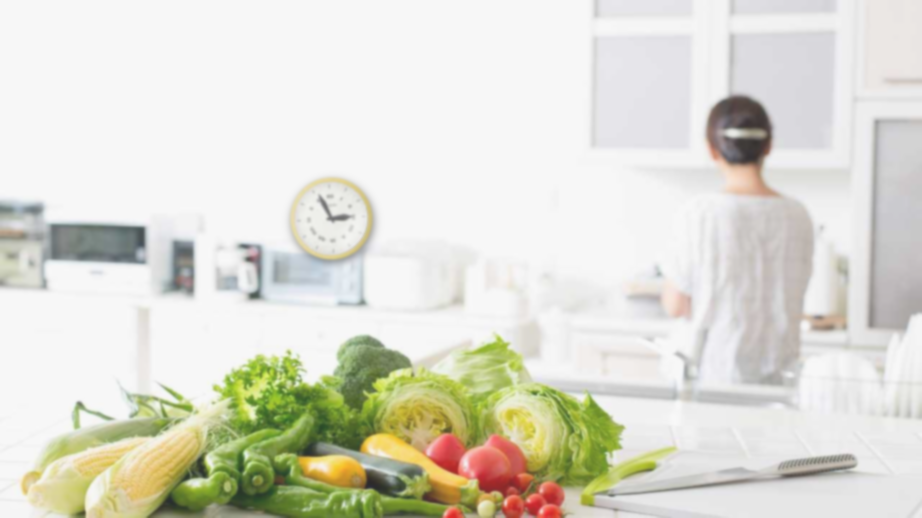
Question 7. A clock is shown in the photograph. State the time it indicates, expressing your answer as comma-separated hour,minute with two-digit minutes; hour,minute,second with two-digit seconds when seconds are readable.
2,56
